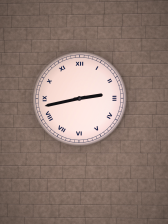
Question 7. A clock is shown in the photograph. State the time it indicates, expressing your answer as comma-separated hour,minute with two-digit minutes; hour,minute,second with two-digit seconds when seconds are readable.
2,43
